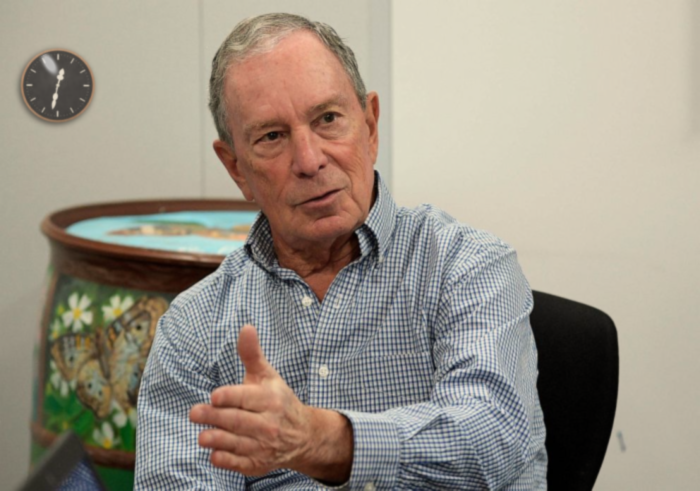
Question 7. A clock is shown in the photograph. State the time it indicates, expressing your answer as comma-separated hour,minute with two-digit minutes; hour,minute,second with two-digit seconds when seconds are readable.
12,32
